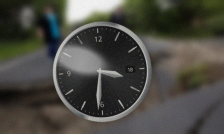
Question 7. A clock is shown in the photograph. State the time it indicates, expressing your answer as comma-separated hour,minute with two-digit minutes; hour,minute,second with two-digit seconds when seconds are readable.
3,31
